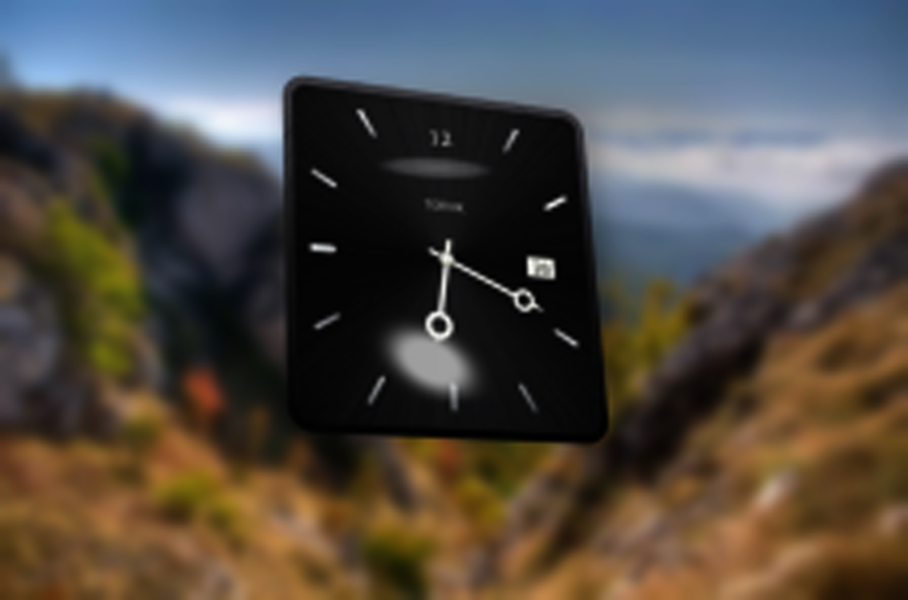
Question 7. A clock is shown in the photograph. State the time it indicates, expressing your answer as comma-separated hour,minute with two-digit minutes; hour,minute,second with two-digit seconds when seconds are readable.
6,19
